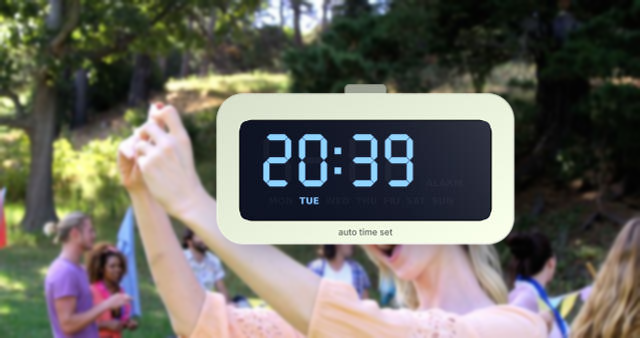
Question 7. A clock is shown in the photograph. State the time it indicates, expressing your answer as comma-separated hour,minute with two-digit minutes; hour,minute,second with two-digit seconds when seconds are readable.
20,39
